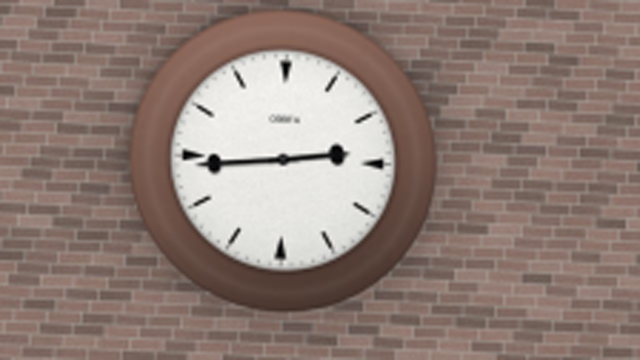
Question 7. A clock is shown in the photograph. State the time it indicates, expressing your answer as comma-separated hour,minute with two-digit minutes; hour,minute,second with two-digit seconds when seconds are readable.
2,44
